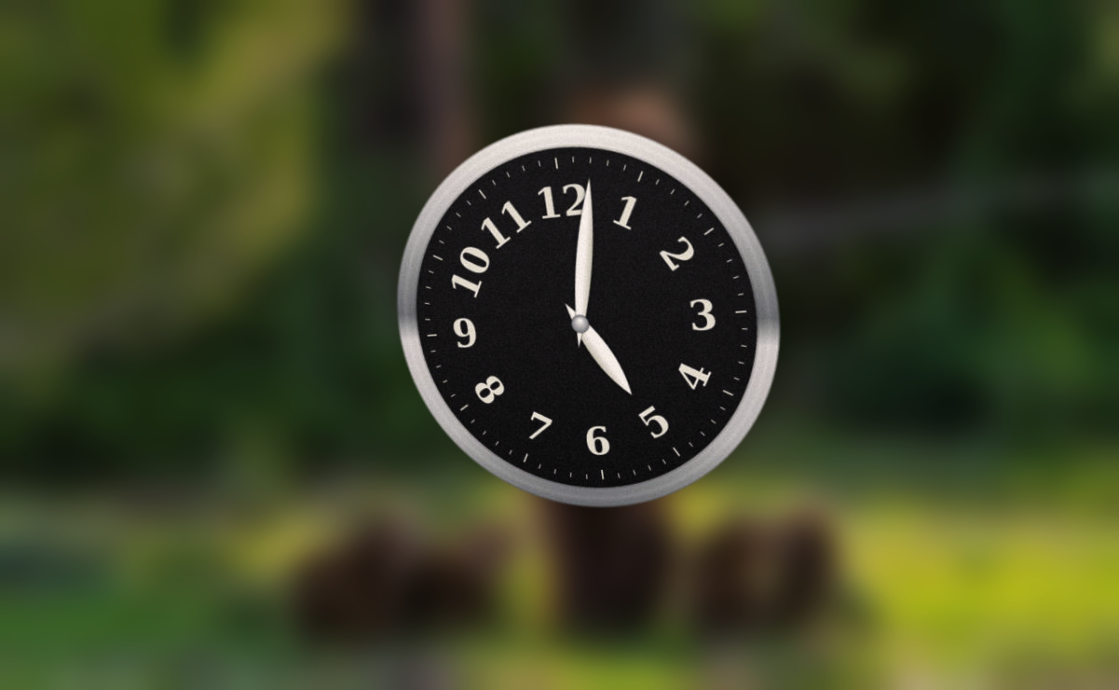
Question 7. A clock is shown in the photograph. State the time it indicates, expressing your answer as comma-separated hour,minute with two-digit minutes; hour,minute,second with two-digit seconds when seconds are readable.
5,02
